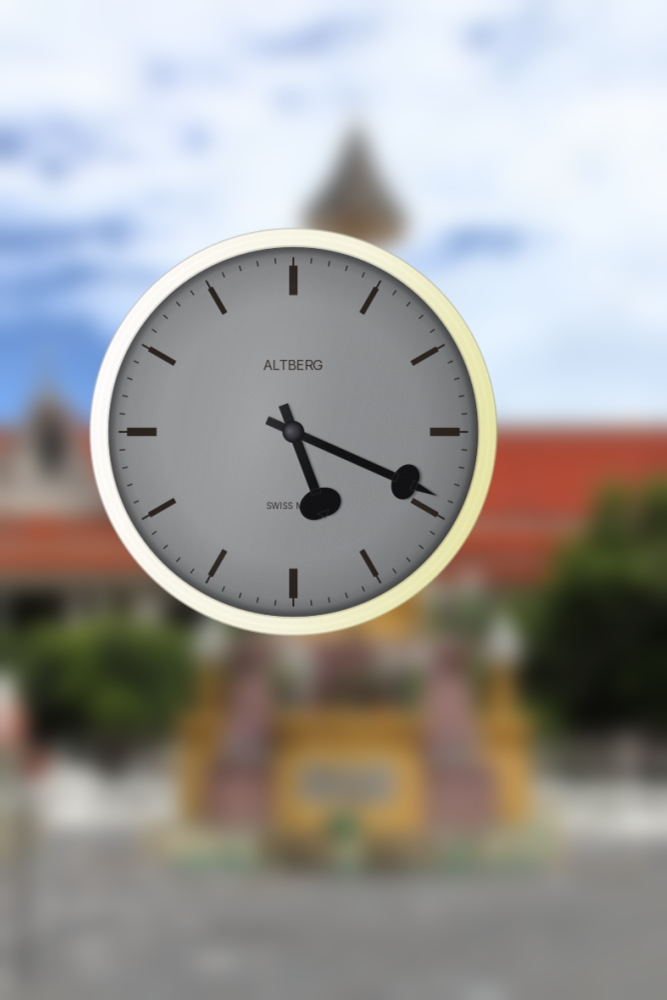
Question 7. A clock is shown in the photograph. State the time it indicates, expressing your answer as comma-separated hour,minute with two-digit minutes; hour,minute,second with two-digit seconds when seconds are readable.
5,19
